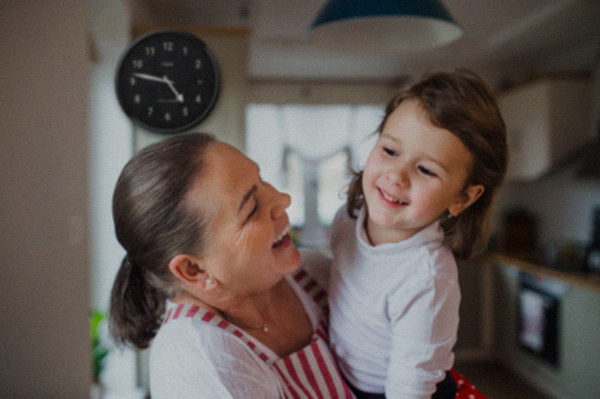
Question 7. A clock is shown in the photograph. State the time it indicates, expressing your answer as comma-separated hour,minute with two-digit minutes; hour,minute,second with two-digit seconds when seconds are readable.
4,47
